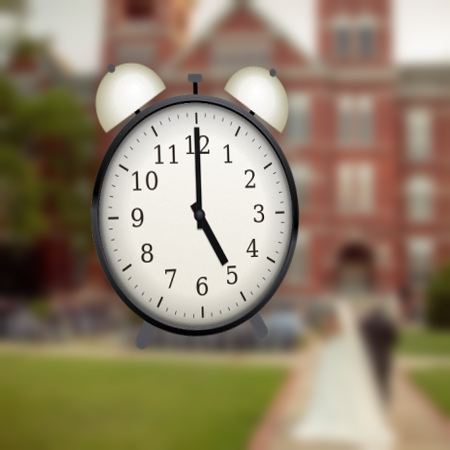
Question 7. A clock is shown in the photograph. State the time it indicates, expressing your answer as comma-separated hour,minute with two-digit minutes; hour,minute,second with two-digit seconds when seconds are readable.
5,00
